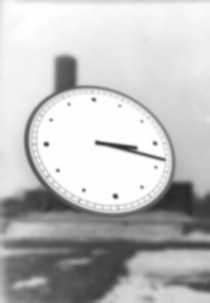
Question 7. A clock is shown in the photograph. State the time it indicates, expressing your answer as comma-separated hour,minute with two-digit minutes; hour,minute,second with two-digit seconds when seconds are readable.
3,18
